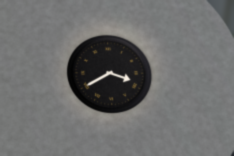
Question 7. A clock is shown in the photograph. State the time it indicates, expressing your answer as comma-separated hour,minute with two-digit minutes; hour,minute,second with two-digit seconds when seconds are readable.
3,40
